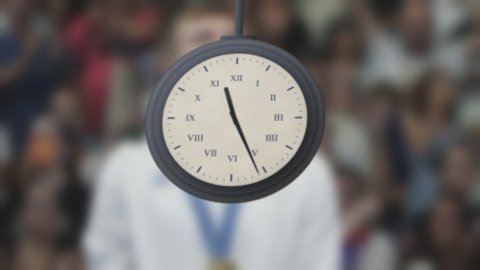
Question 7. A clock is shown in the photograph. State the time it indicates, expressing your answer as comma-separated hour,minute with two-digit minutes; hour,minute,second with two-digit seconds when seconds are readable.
11,26
